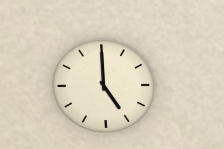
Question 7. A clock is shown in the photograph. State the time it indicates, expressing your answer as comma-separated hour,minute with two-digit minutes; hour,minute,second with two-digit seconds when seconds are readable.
5,00
